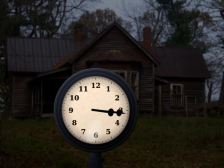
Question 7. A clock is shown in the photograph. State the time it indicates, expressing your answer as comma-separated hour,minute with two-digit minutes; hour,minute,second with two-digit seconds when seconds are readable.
3,16
